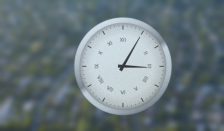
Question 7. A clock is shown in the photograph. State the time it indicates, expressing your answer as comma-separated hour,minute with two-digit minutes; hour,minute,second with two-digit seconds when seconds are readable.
3,05
